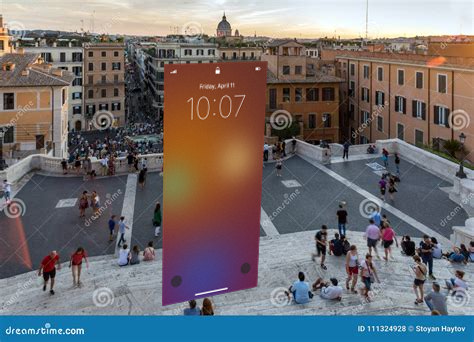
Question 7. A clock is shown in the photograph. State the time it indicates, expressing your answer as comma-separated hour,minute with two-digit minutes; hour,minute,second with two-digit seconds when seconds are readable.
10,07
